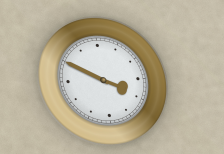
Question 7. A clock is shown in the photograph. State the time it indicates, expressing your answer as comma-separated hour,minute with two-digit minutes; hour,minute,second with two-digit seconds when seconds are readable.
3,50
